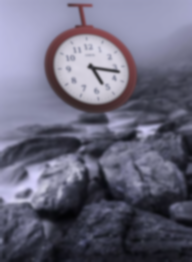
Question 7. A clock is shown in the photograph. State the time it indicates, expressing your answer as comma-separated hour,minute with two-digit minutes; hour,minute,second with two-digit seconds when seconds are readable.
5,17
